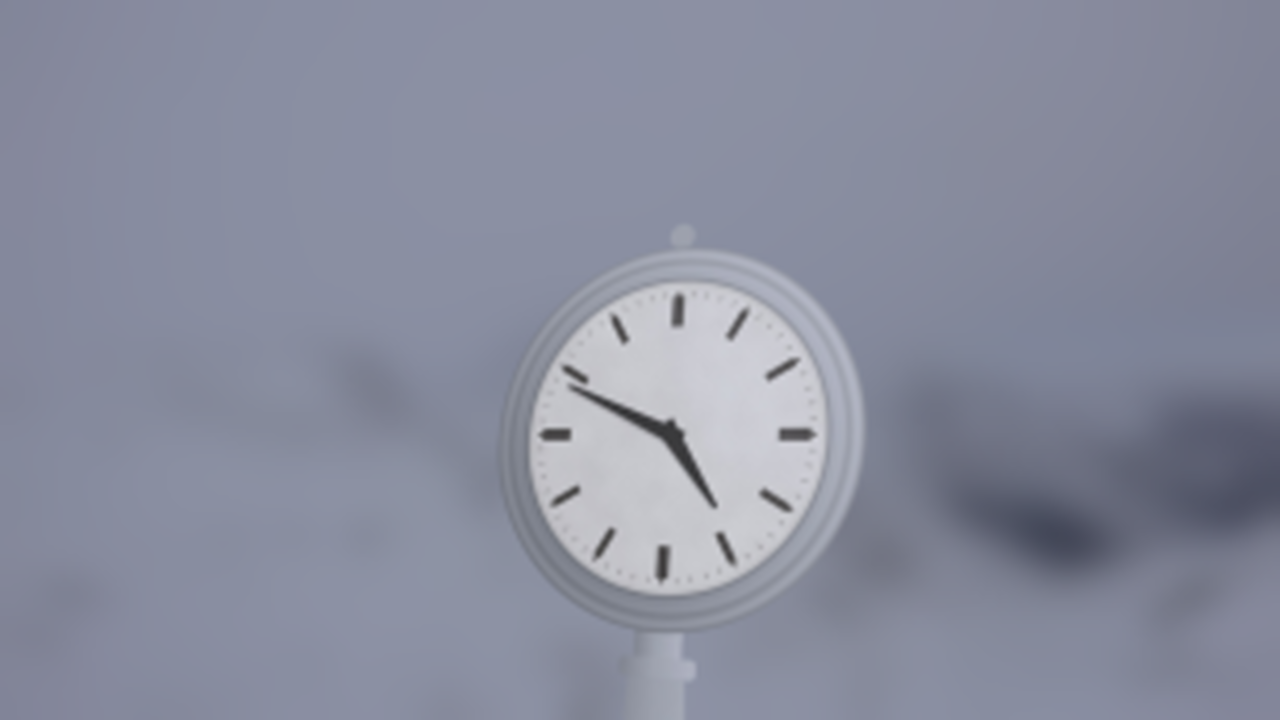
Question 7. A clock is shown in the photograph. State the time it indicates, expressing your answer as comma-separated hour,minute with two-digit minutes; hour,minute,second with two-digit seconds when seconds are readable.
4,49
